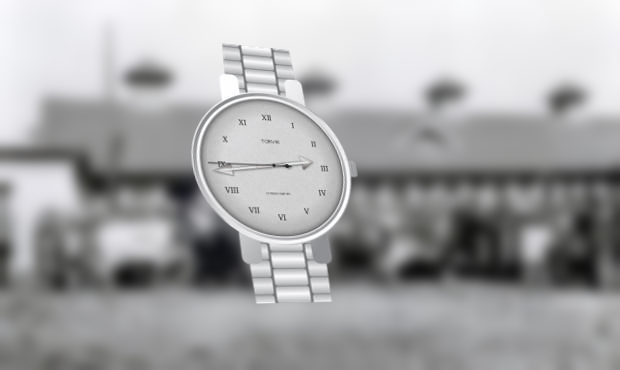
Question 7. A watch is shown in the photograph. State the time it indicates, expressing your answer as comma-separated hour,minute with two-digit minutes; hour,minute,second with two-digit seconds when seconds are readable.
2,43,45
